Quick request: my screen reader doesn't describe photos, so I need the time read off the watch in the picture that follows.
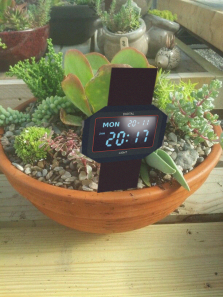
20:17
